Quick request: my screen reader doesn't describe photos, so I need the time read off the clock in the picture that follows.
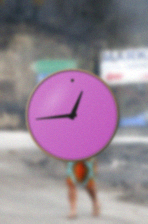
12:44
